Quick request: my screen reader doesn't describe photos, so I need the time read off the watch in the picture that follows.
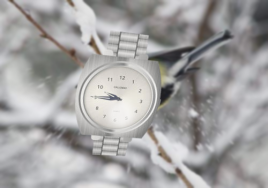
9:45
